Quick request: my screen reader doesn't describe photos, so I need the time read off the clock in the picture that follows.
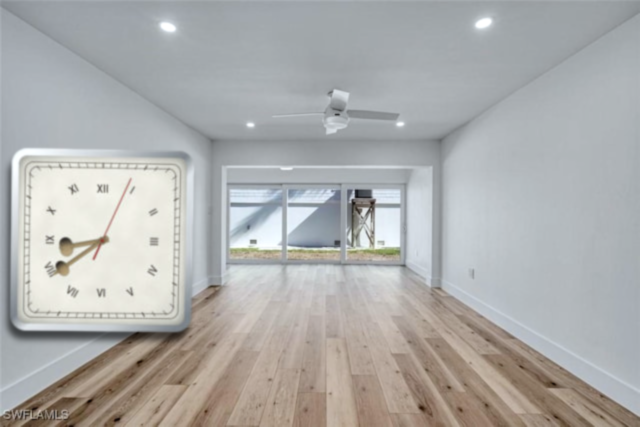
8:39:04
